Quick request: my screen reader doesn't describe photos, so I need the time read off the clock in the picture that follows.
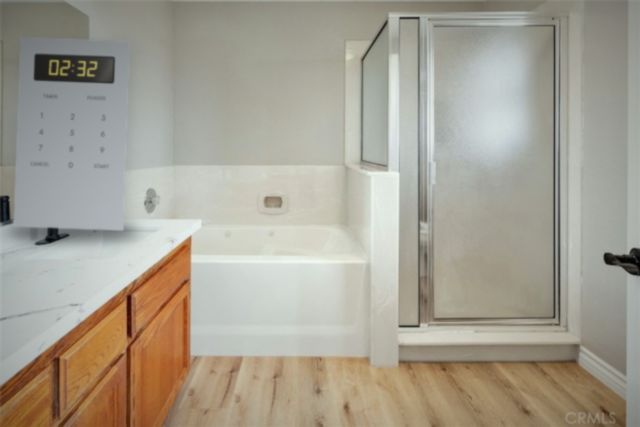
2:32
